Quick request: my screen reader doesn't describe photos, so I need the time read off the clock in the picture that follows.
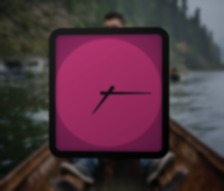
7:15
